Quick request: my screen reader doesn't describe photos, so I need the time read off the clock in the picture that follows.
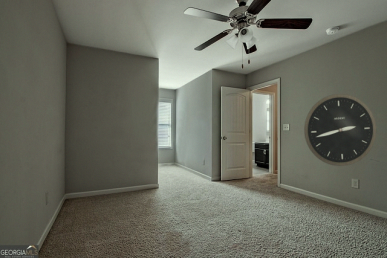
2:43
